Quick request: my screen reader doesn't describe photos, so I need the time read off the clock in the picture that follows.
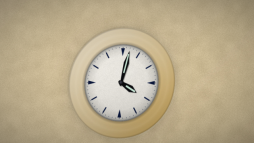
4:02
